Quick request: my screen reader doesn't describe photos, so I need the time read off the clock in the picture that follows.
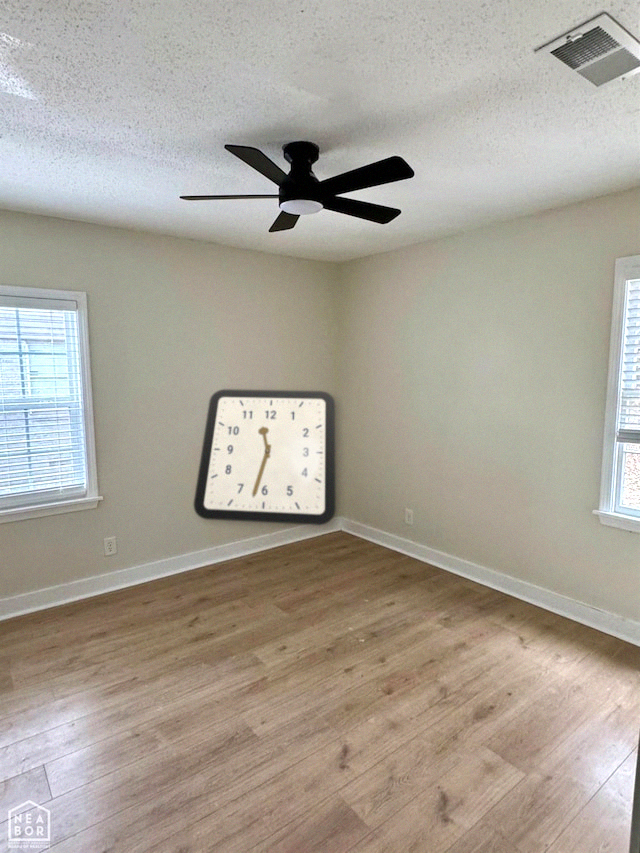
11:32
